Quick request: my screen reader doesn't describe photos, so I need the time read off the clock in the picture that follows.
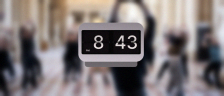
8:43
